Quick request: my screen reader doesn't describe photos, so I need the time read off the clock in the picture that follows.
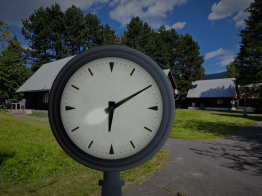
6:10
